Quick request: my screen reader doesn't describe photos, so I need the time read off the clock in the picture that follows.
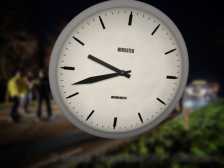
9:42
